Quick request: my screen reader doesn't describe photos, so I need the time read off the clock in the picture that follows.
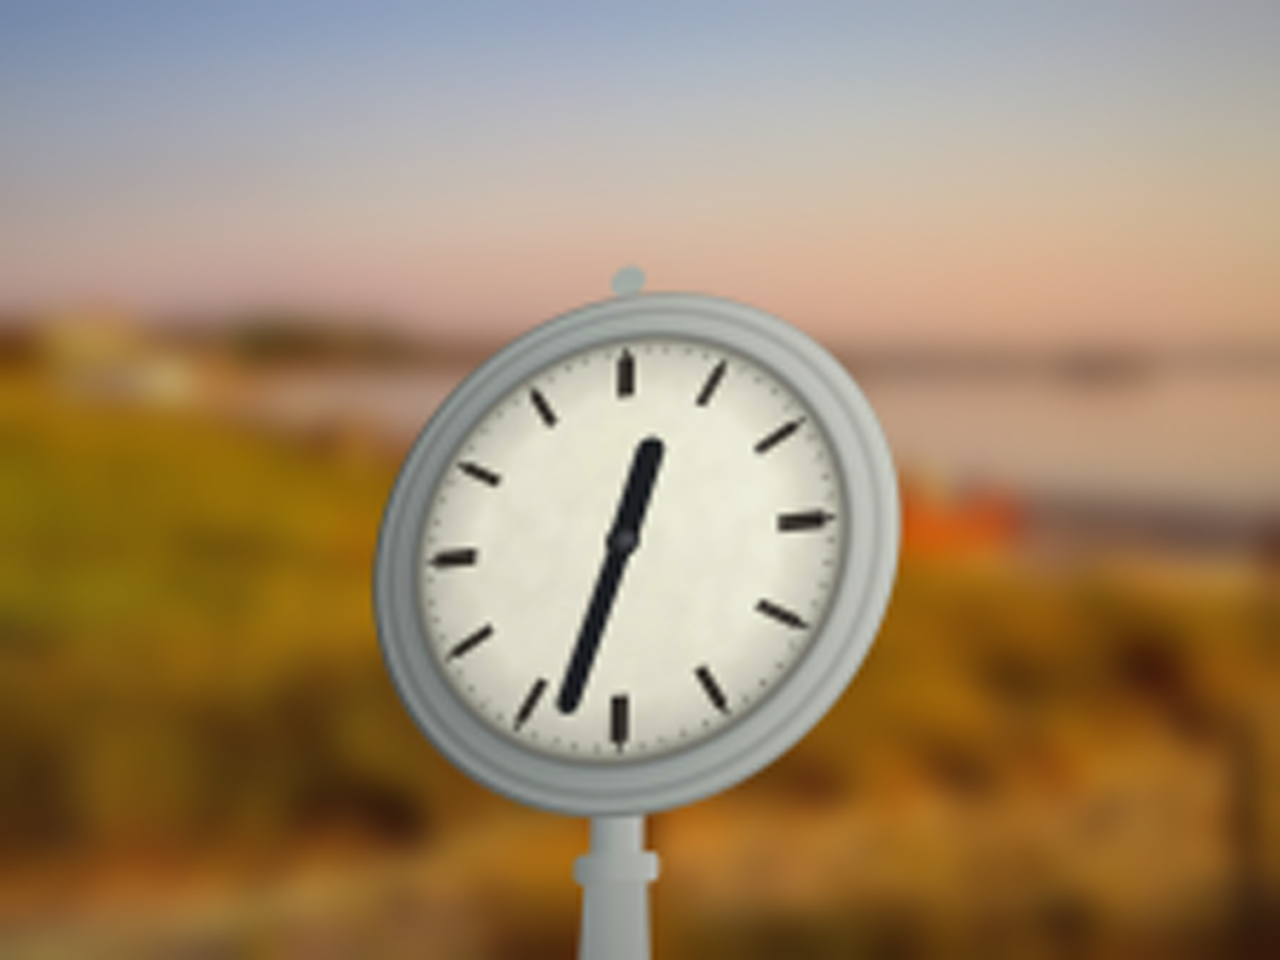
12:33
